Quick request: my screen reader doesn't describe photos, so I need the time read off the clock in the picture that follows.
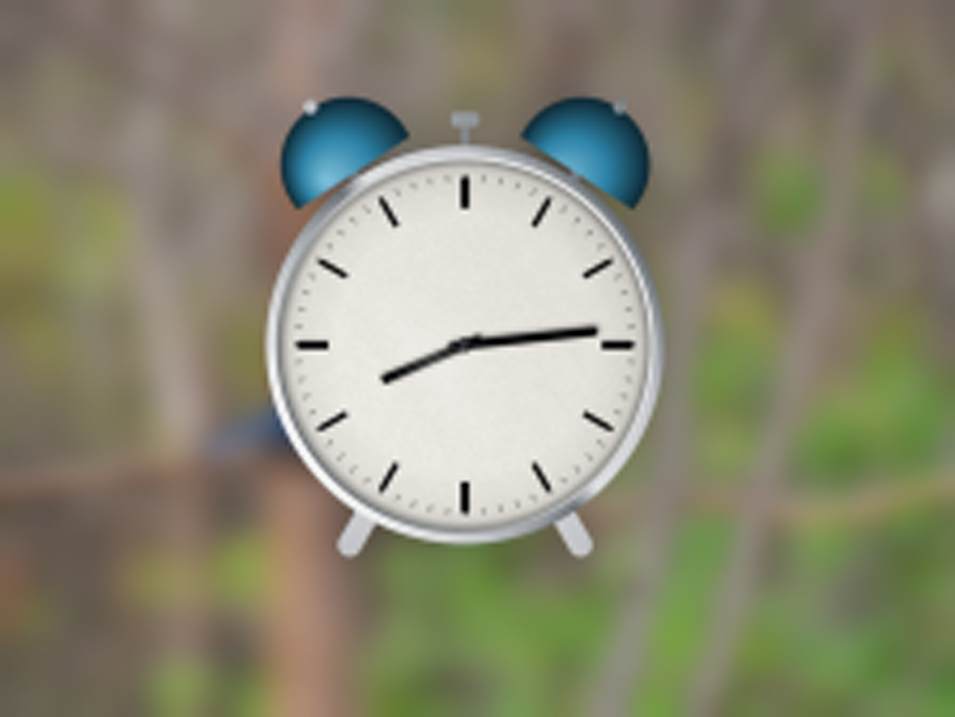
8:14
